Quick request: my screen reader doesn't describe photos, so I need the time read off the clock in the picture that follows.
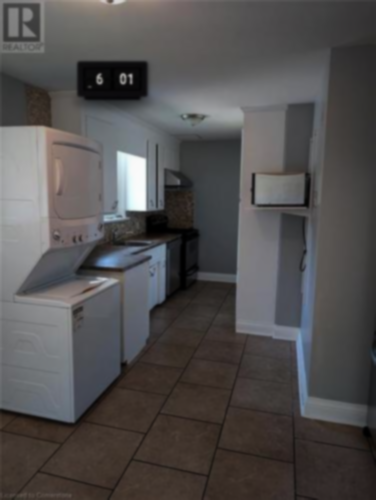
6:01
